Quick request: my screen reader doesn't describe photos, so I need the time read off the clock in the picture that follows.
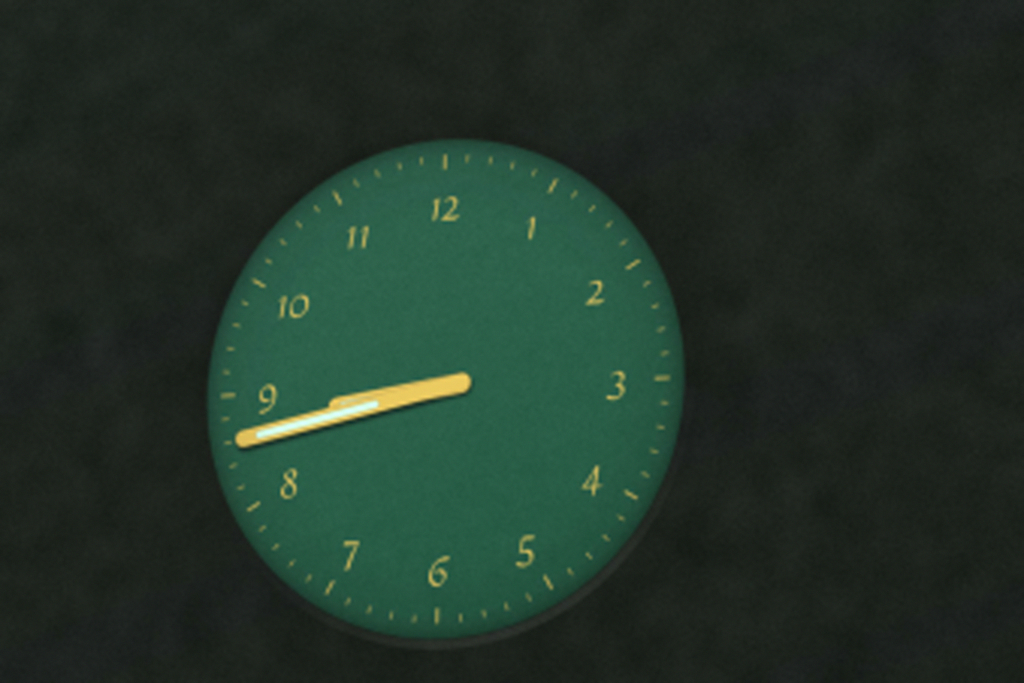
8:43
